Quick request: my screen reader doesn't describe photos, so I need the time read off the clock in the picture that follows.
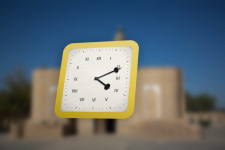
4:11
